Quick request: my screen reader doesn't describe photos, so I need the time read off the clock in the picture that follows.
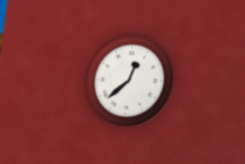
12:38
